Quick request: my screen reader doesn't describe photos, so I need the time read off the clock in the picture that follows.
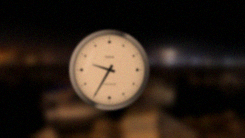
9:35
